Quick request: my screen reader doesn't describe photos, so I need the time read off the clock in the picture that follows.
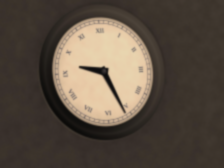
9:26
